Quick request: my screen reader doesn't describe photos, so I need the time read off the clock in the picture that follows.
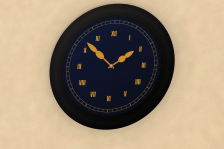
1:52
